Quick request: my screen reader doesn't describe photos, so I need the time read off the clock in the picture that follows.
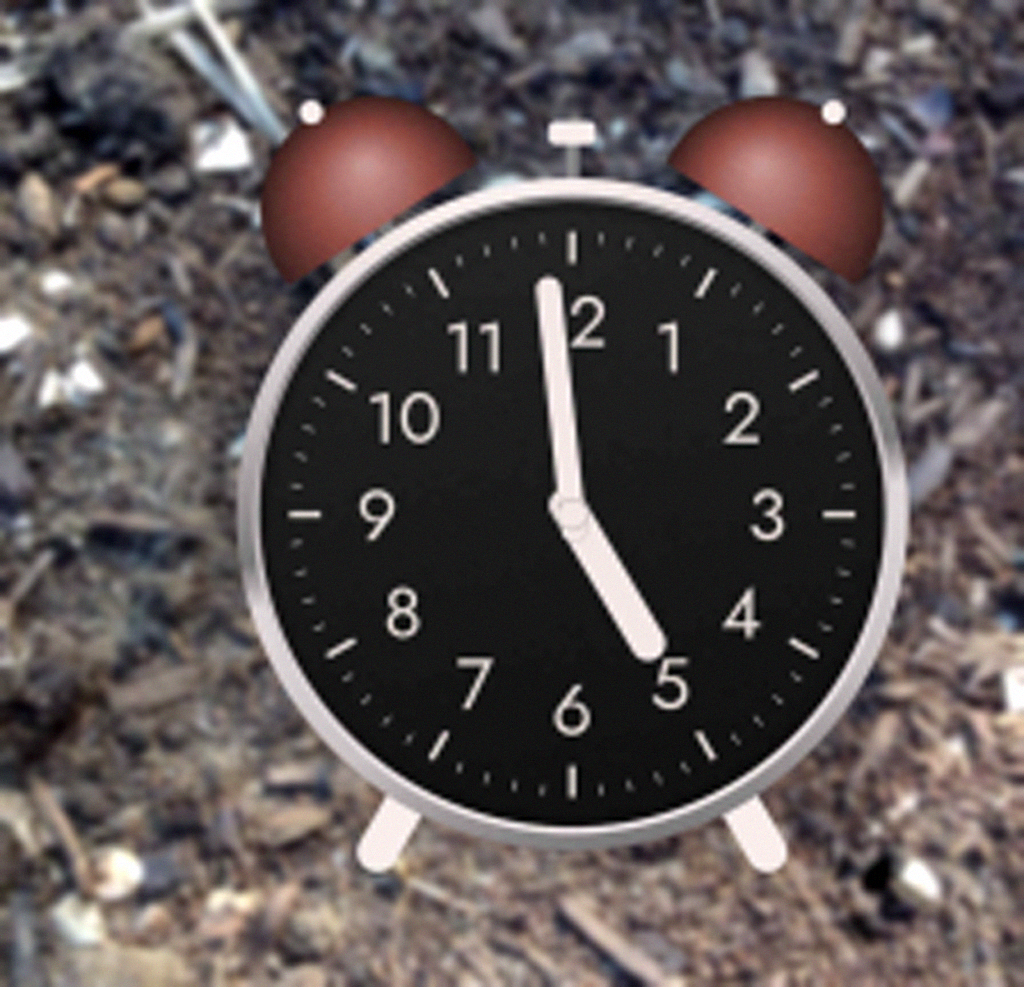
4:59
